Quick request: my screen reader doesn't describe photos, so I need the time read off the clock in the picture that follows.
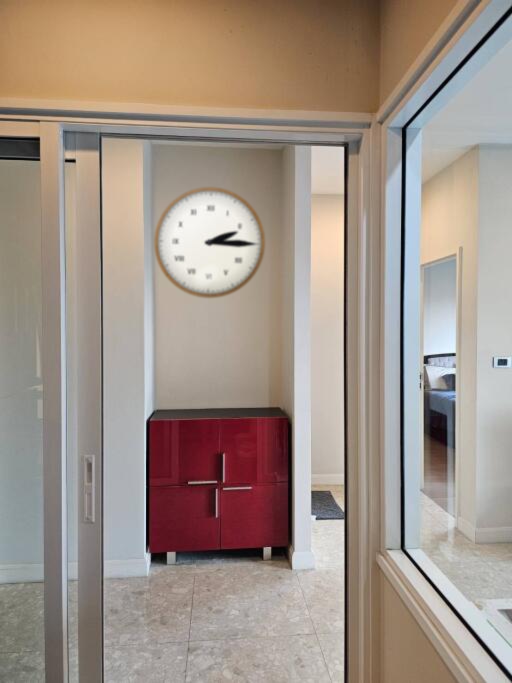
2:15
